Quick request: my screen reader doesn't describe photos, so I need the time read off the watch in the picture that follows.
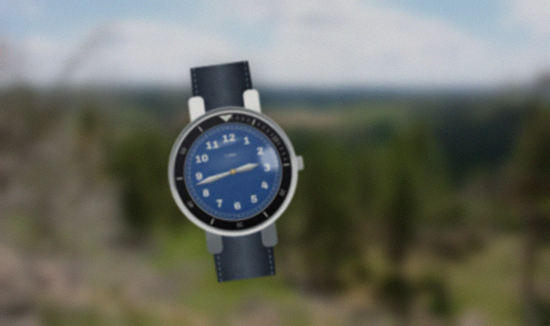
2:43
